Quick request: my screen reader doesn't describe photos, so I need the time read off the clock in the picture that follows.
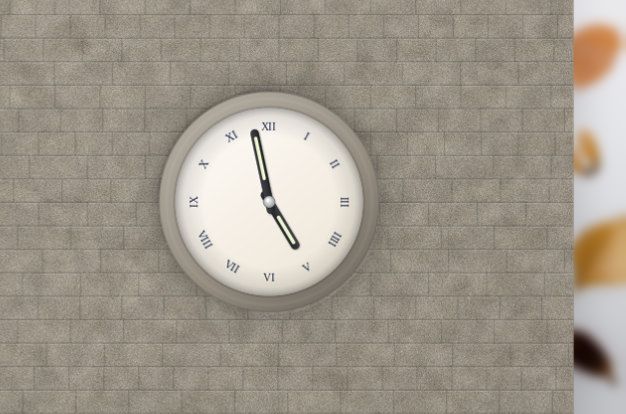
4:58
